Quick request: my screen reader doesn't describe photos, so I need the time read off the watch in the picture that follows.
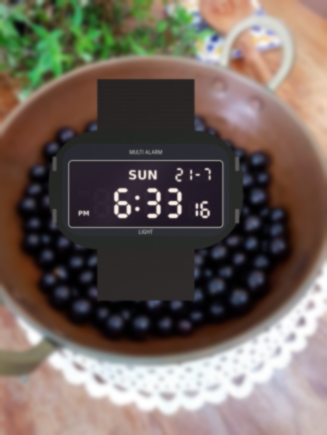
6:33:16
